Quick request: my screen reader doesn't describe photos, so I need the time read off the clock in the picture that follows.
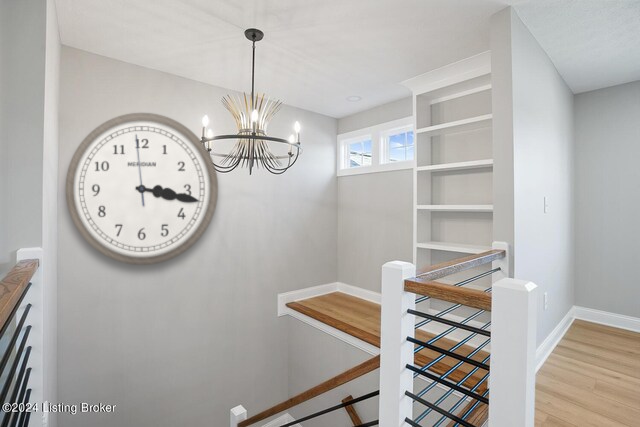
3:16:59
